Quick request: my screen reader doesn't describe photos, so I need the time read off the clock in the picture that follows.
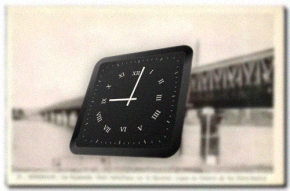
9:02
